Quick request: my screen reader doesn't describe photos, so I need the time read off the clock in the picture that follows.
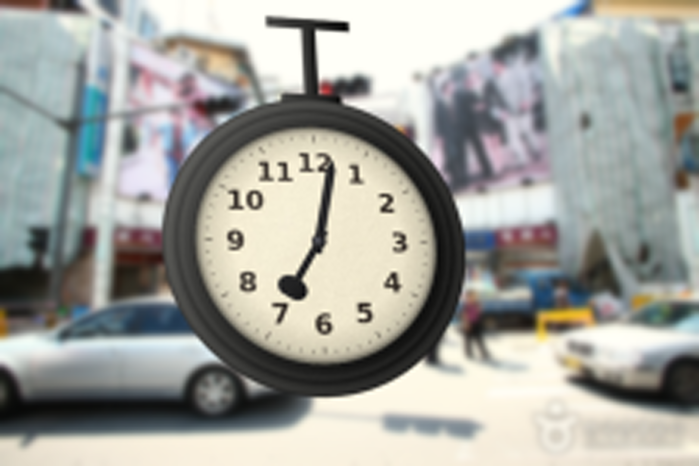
7:02
